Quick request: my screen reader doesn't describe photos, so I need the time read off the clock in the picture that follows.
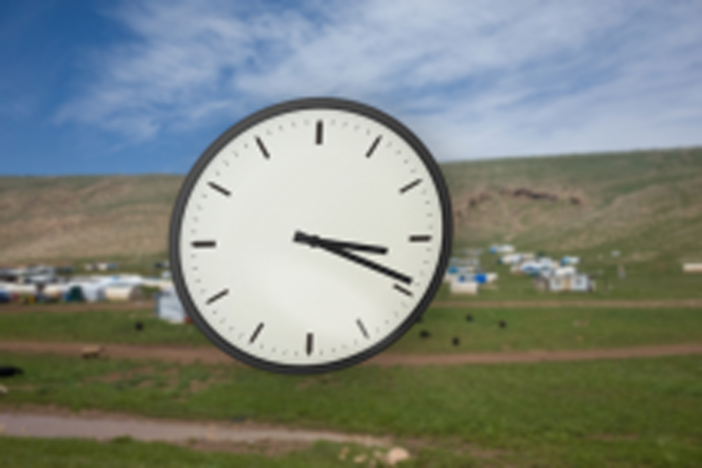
3:19
